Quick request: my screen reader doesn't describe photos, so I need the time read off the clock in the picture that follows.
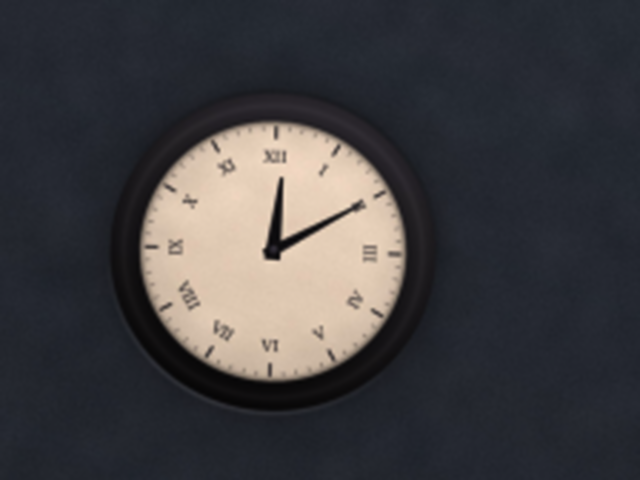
12:10
